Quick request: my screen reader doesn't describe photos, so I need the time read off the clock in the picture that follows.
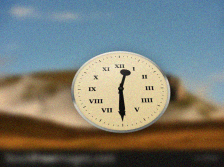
12:30
